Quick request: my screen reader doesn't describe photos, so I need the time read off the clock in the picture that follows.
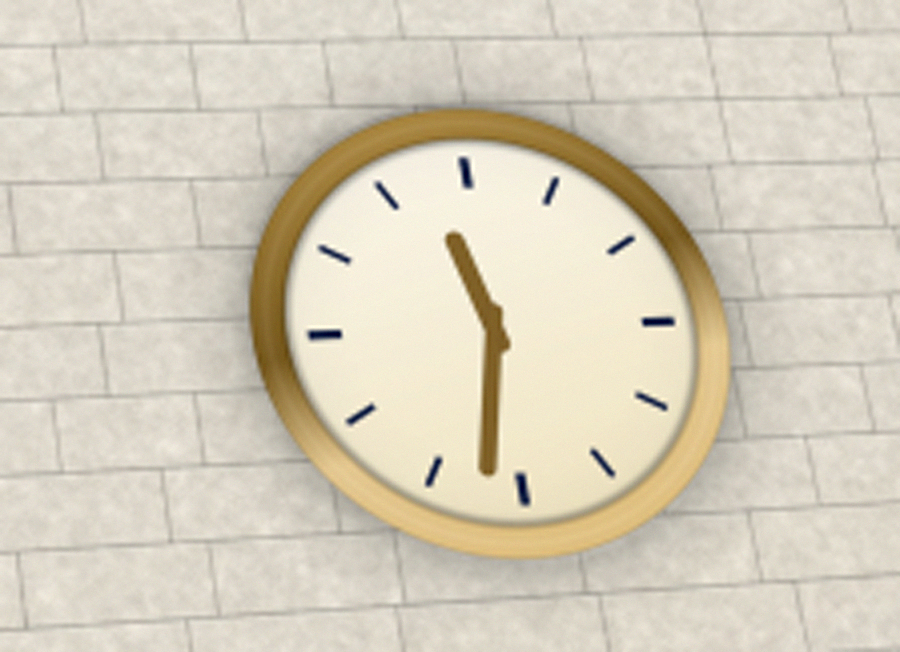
11:32
